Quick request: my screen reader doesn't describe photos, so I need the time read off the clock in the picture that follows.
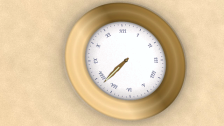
7:38
